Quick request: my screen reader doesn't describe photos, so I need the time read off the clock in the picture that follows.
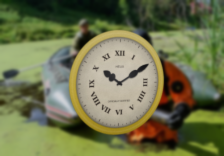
10:10
